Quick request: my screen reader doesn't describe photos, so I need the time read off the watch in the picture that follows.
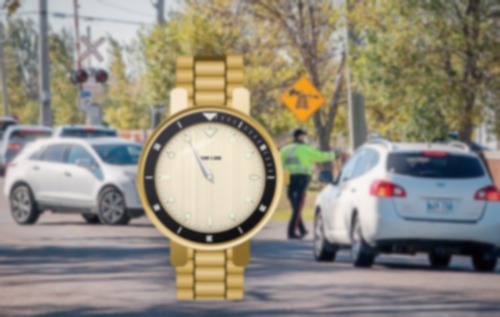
10:55
